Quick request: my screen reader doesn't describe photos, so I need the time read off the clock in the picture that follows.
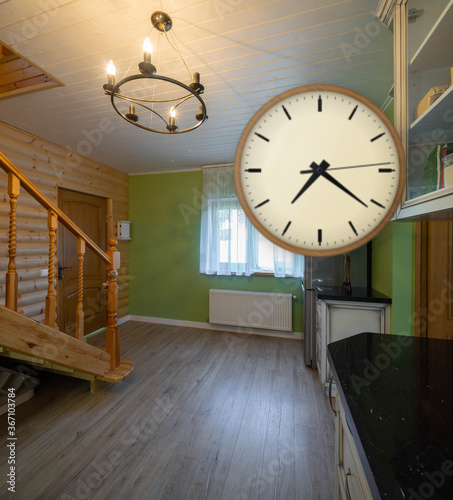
7:21:14
